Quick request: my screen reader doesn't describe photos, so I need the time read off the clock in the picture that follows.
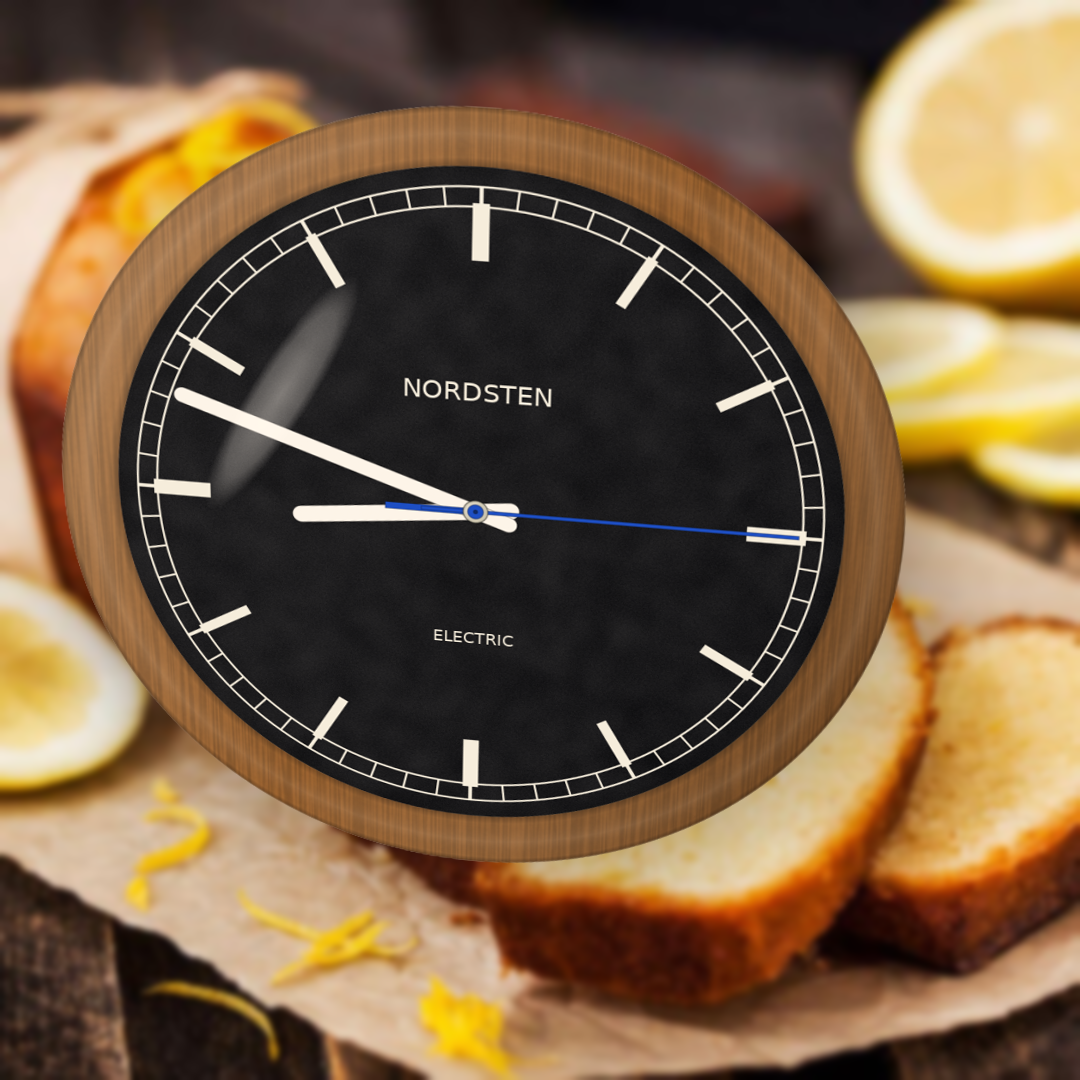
8:48:15
